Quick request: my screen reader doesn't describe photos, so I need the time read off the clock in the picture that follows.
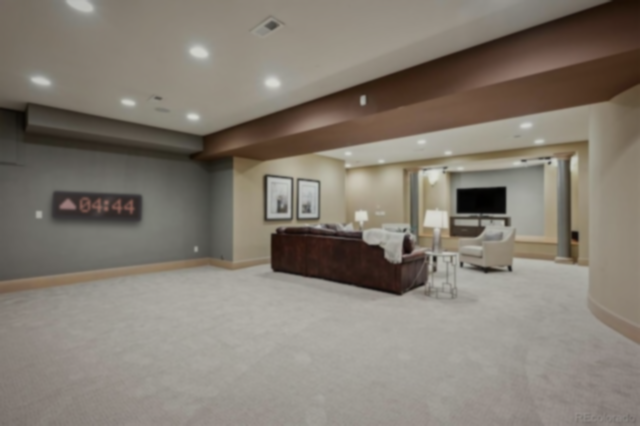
4:44
